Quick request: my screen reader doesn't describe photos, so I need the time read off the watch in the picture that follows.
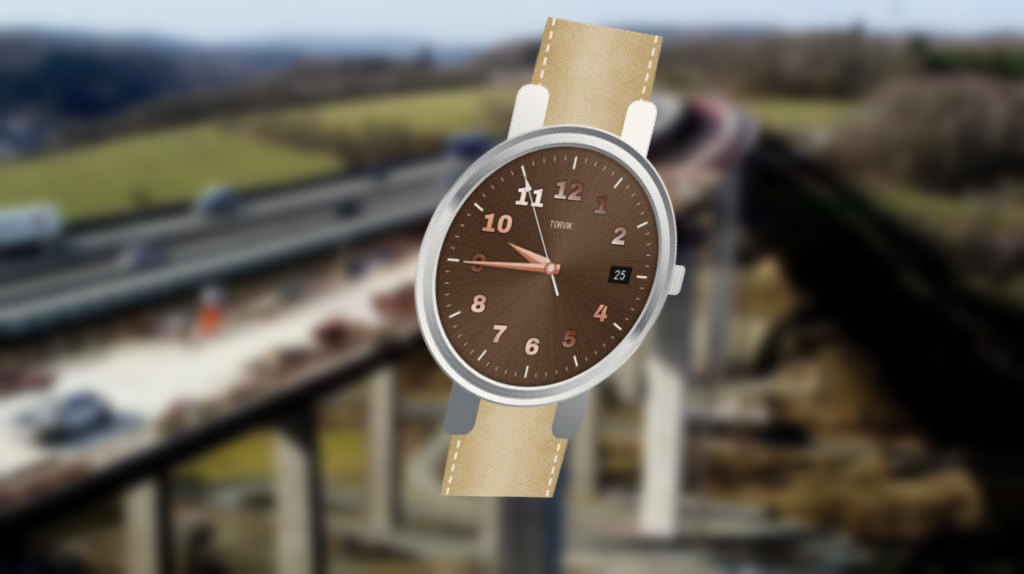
9:44:55
